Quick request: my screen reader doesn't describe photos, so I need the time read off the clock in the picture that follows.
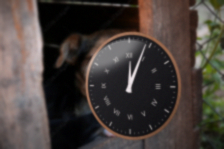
12:04
